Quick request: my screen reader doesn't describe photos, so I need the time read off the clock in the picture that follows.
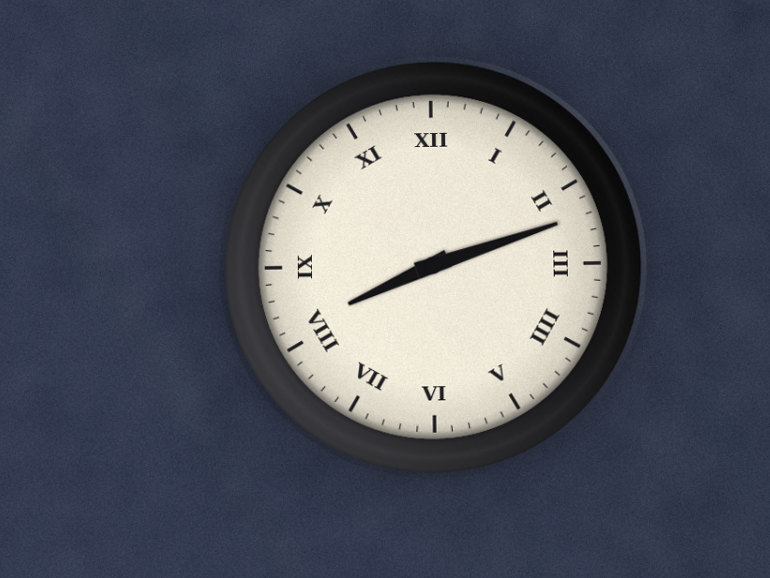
8:12
